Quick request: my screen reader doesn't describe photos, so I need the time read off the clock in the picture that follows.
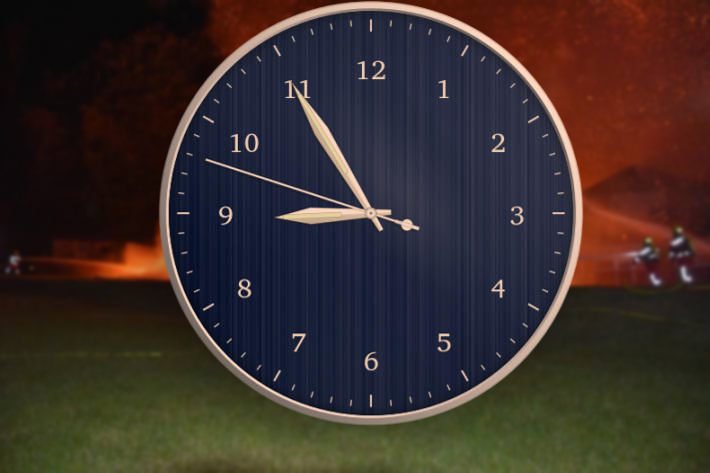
8:54:48
